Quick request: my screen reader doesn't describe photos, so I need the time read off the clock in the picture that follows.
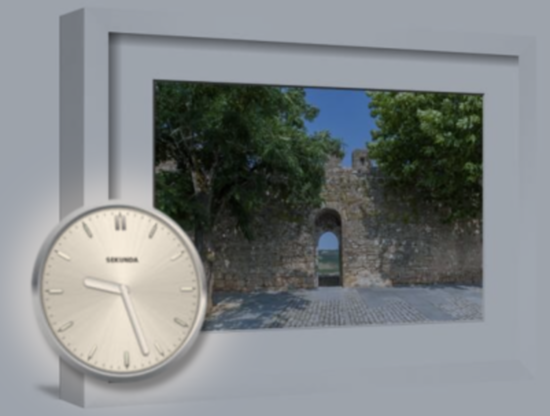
9:27
